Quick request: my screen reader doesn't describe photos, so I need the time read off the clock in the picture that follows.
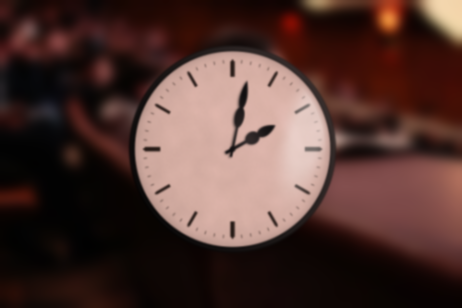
2:02
